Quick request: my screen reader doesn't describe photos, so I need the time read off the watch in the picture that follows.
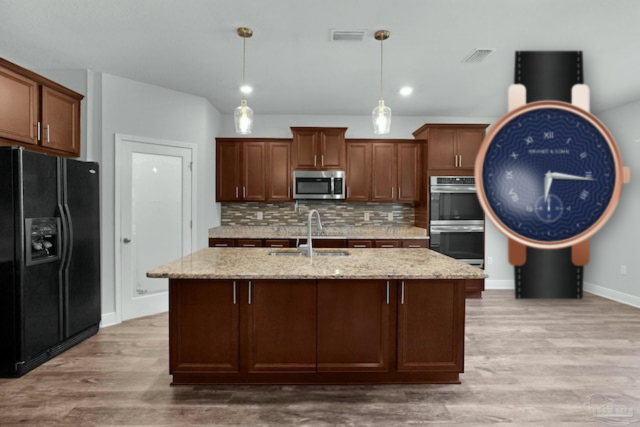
6:16
